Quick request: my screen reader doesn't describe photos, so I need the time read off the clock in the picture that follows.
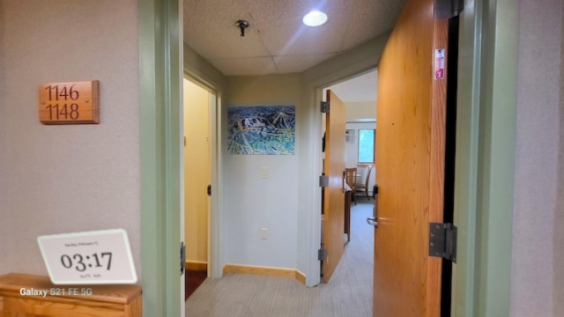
3:17
